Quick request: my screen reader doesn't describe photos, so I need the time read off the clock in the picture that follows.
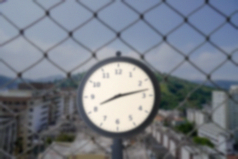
8:13
